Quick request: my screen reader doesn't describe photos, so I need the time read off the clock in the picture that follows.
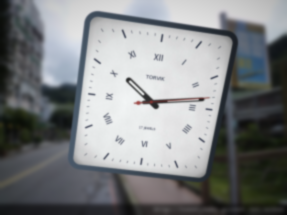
10:13:13
